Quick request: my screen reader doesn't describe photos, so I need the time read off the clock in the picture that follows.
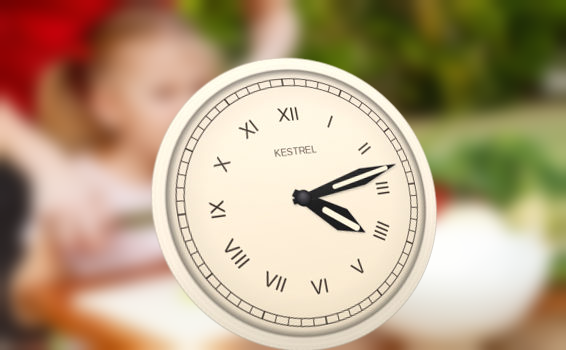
4:13
